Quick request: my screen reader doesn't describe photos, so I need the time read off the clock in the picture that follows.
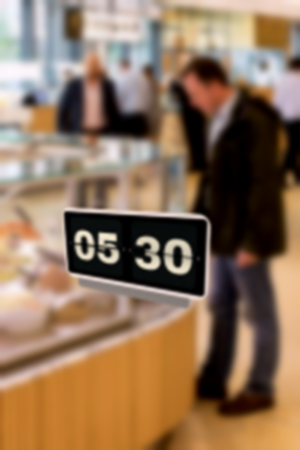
5:30
